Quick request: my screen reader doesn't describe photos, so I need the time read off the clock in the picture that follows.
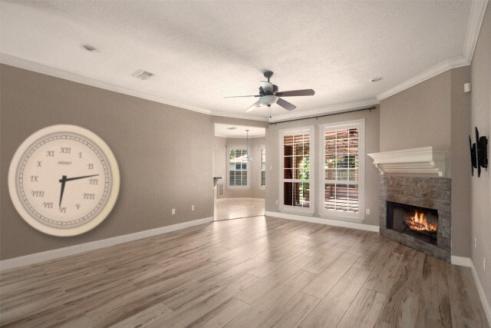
6:13
